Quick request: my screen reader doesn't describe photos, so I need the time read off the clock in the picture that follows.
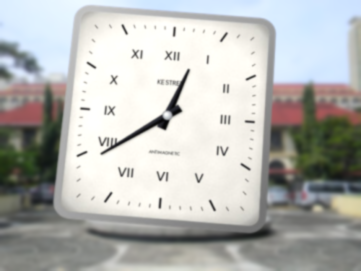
12:39
